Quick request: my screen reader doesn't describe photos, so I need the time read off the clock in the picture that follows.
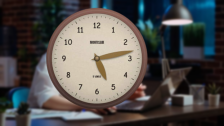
5:13
